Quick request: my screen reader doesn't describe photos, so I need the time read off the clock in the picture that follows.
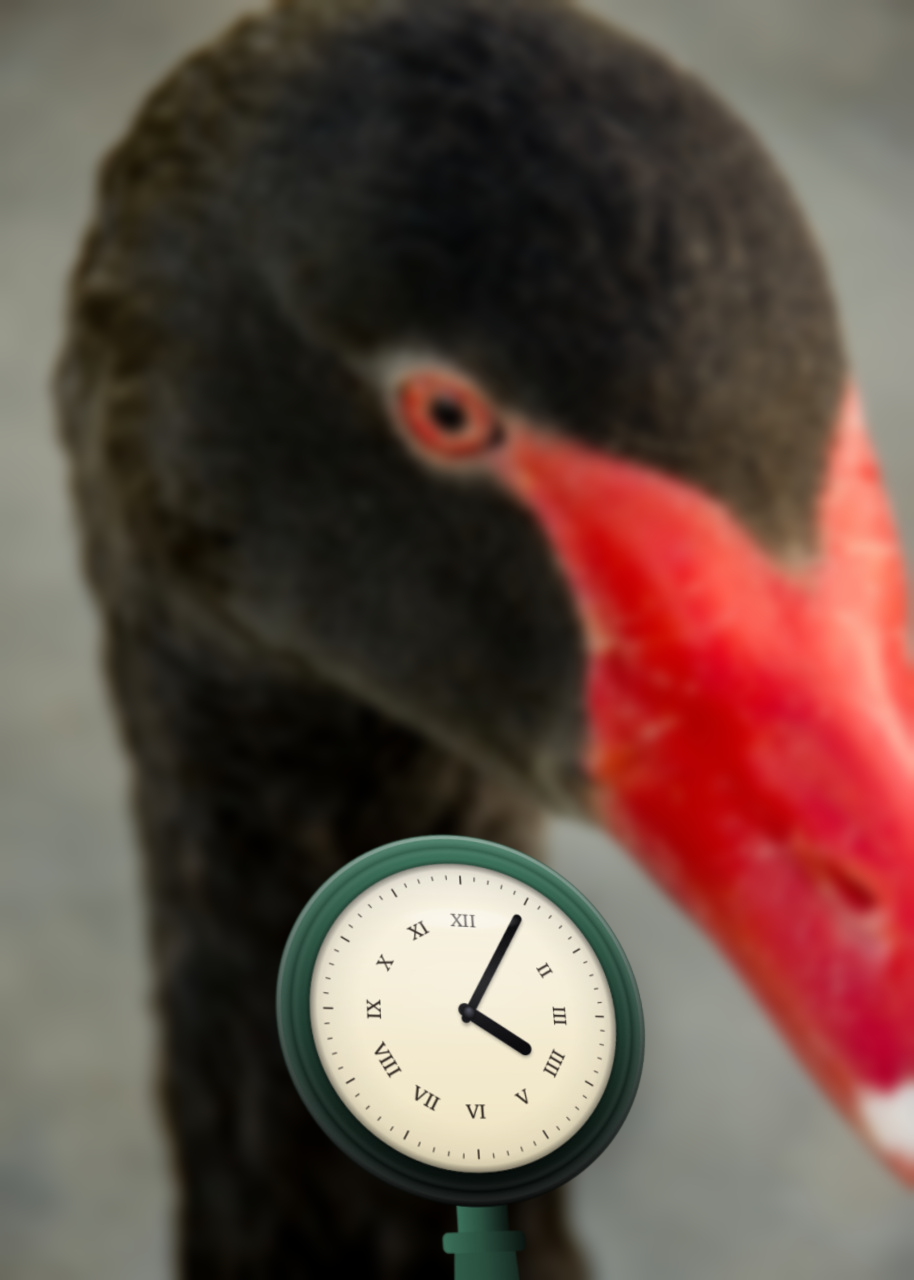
4:05
